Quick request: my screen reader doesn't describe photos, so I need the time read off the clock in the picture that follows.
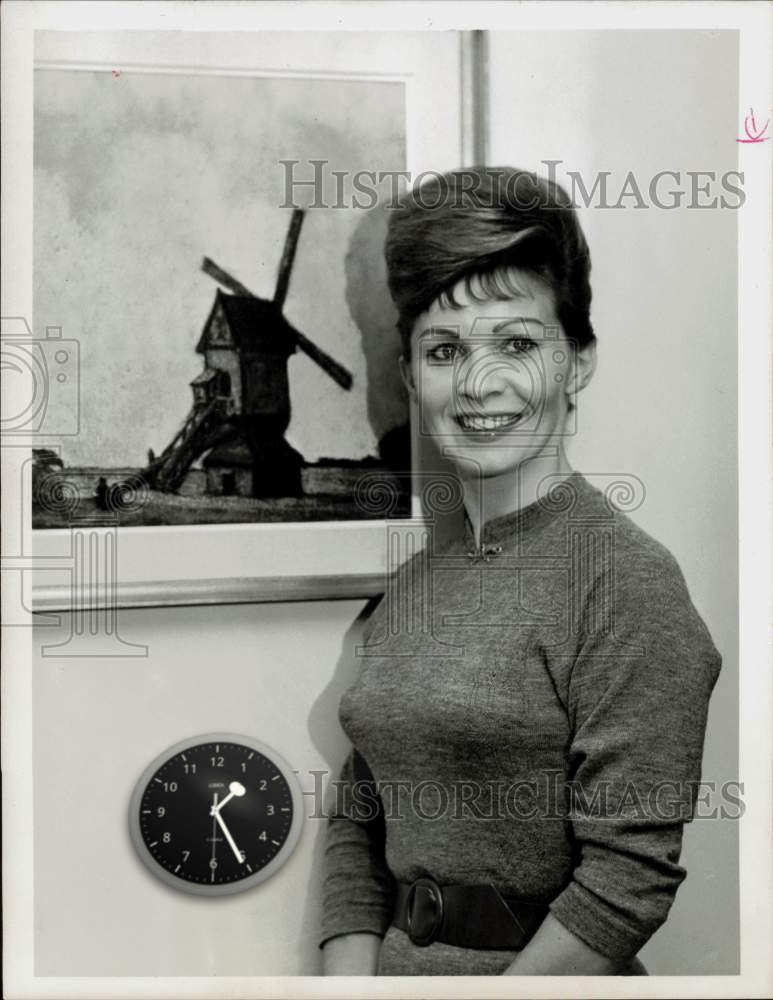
1:25:30
